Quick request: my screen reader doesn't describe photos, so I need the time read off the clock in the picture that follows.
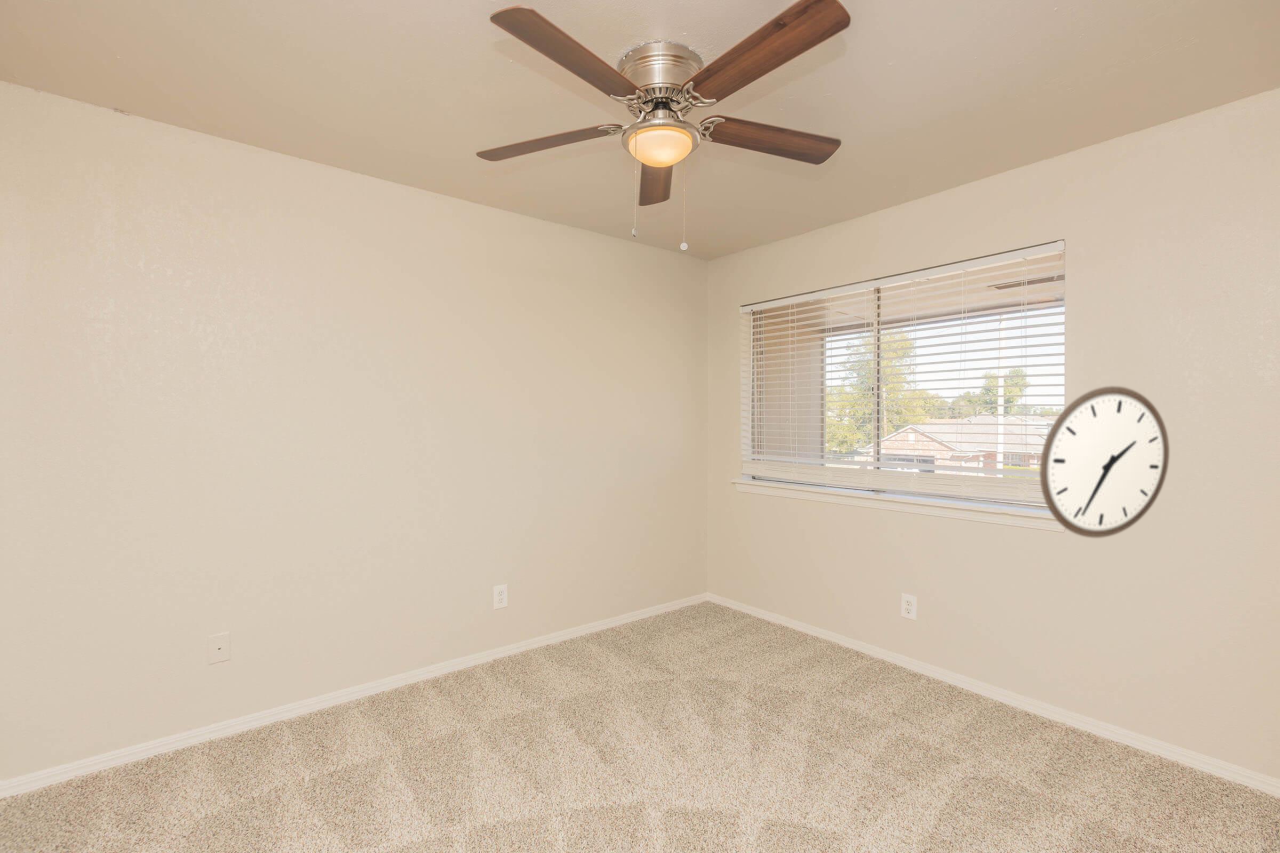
1:34
